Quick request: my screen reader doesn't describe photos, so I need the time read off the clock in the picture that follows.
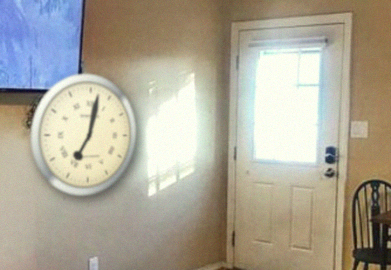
7:02
